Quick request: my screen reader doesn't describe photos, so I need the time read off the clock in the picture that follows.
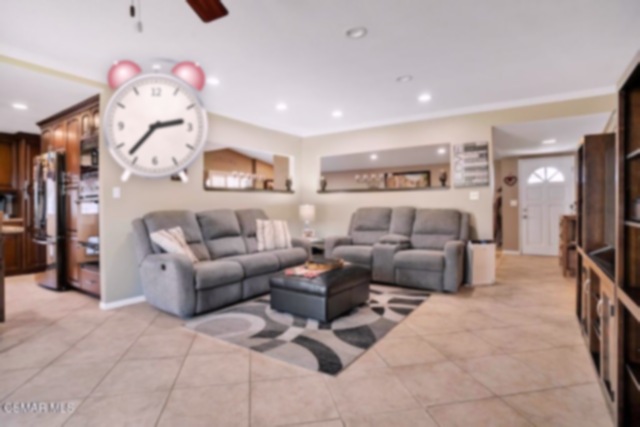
2:37
